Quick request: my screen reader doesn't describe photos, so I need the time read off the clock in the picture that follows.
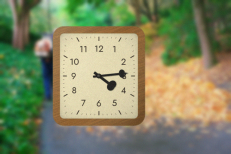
4:14
